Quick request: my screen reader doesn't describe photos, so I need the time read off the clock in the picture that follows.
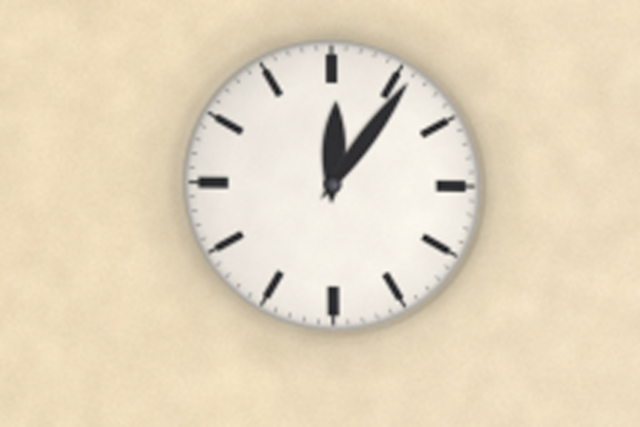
12:06
